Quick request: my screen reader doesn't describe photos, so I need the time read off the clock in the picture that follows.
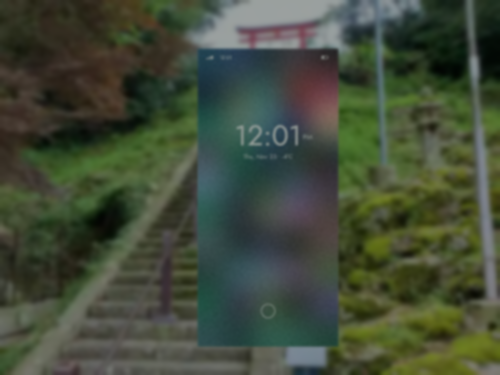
12:01
